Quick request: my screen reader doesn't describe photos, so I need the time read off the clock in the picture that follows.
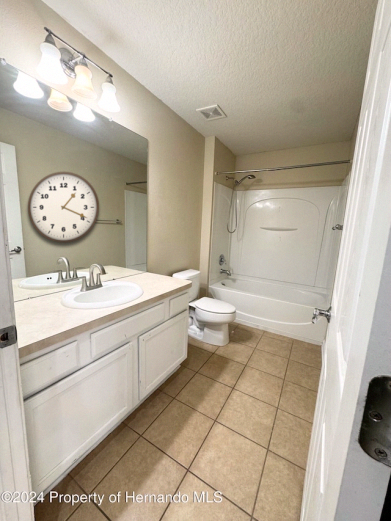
1:19
